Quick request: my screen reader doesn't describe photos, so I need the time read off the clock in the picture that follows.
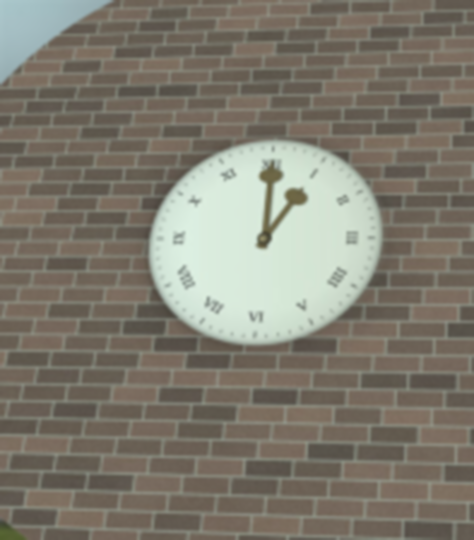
1:00
